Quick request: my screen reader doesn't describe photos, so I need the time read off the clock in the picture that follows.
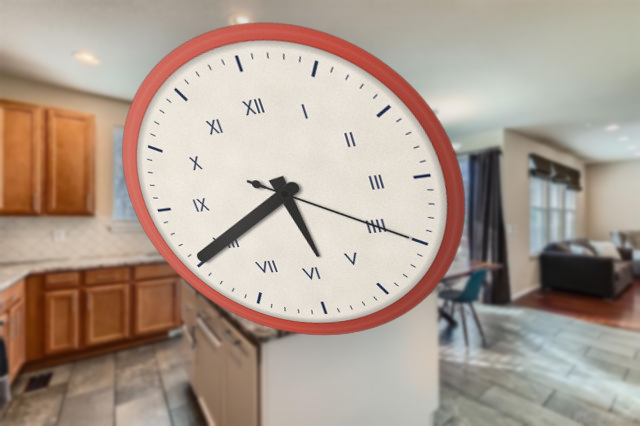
5:40:20
